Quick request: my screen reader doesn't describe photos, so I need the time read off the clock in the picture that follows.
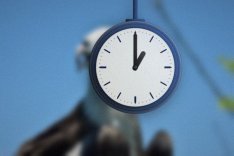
1:00
